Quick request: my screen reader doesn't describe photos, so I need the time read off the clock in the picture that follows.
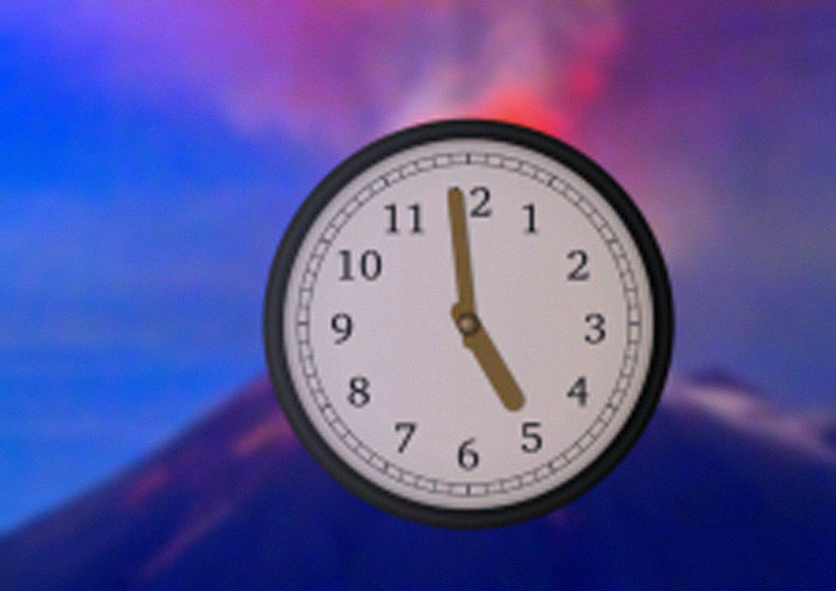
4:59
